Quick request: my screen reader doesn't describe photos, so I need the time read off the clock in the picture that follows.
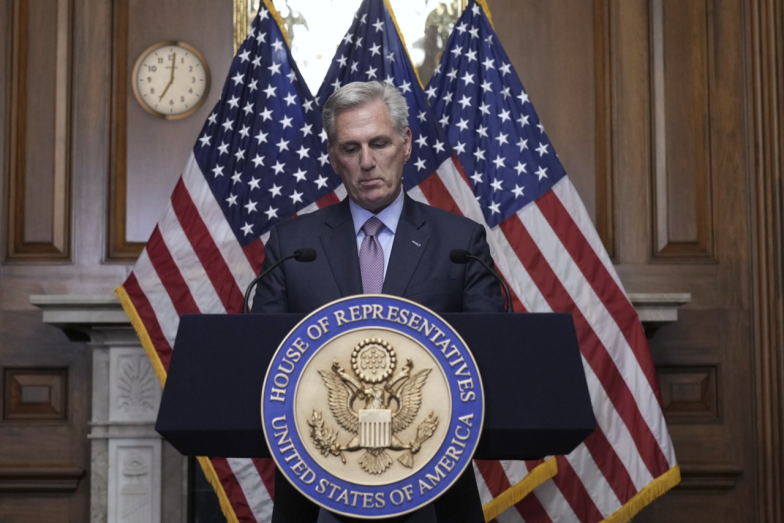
7:01
